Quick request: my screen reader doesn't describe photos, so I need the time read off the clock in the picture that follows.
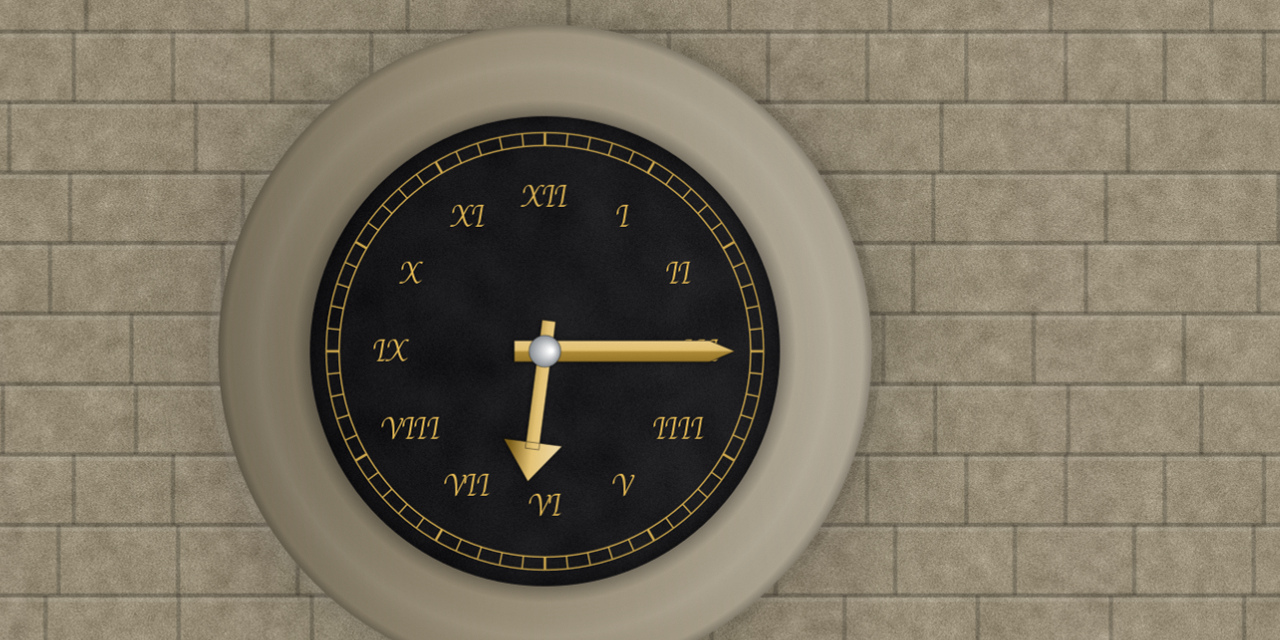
6:15
